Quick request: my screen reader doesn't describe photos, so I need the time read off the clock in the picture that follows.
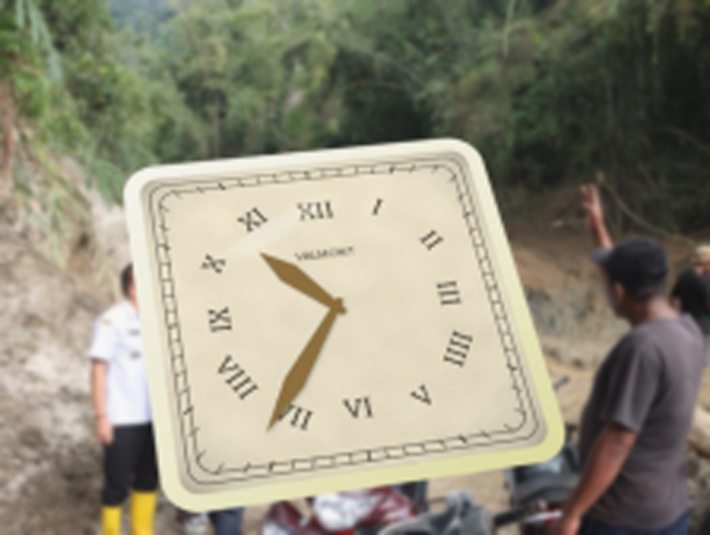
10:36
